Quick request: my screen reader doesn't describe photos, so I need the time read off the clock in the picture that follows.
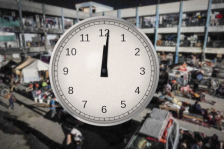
12:01
